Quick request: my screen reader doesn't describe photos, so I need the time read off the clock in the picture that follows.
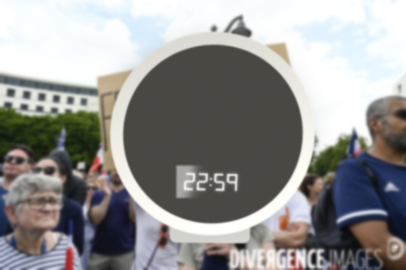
22:59
